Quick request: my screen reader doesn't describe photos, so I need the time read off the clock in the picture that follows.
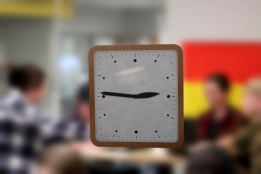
2:46
